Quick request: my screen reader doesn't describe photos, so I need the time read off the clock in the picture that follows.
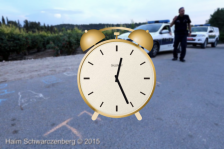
12:26
